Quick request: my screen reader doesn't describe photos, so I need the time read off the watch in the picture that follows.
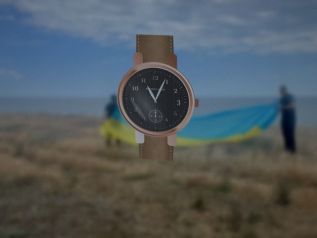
11:04
